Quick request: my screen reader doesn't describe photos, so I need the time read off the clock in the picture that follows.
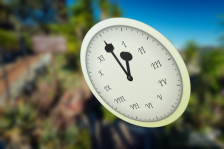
1:00
